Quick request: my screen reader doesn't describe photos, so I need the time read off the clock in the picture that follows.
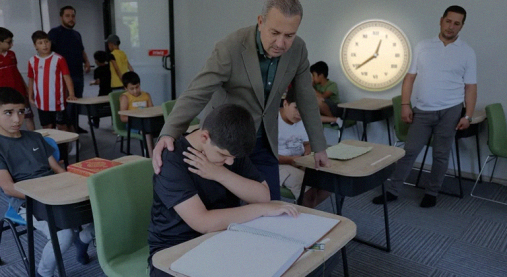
12:39
